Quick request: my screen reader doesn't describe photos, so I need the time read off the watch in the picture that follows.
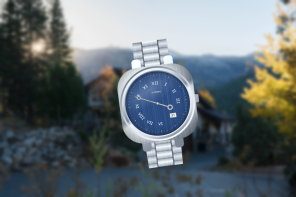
3:49
